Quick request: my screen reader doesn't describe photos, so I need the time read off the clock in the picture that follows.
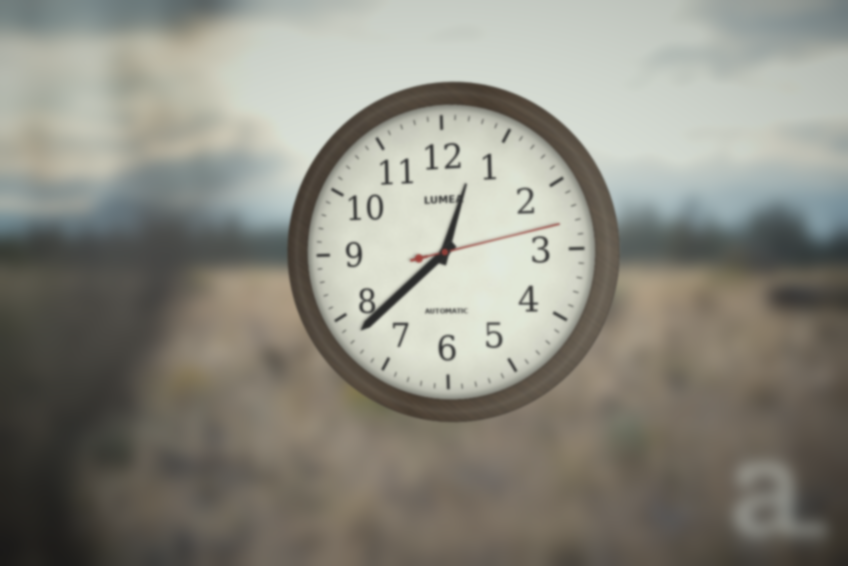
12:38:13
